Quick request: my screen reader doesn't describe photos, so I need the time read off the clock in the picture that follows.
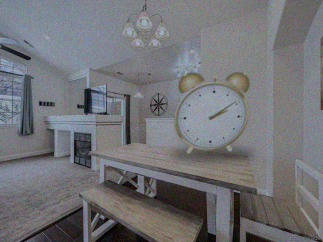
2:09
